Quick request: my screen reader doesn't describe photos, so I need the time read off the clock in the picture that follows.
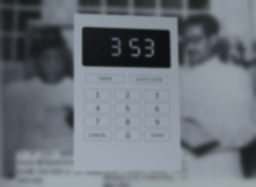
3:53
